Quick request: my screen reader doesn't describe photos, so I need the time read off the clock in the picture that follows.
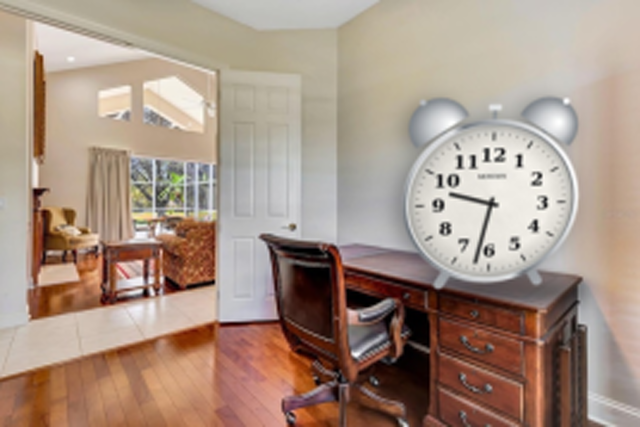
9:32
